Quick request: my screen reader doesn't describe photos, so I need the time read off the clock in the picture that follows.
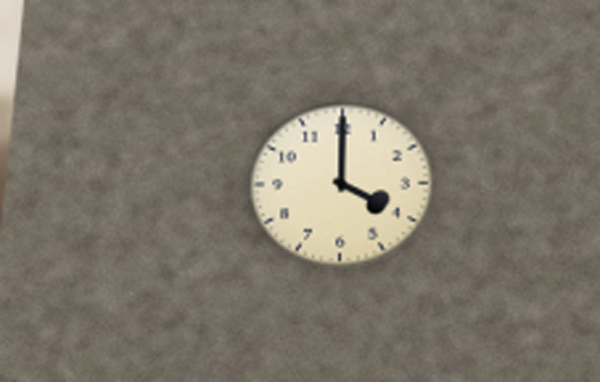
4:00
